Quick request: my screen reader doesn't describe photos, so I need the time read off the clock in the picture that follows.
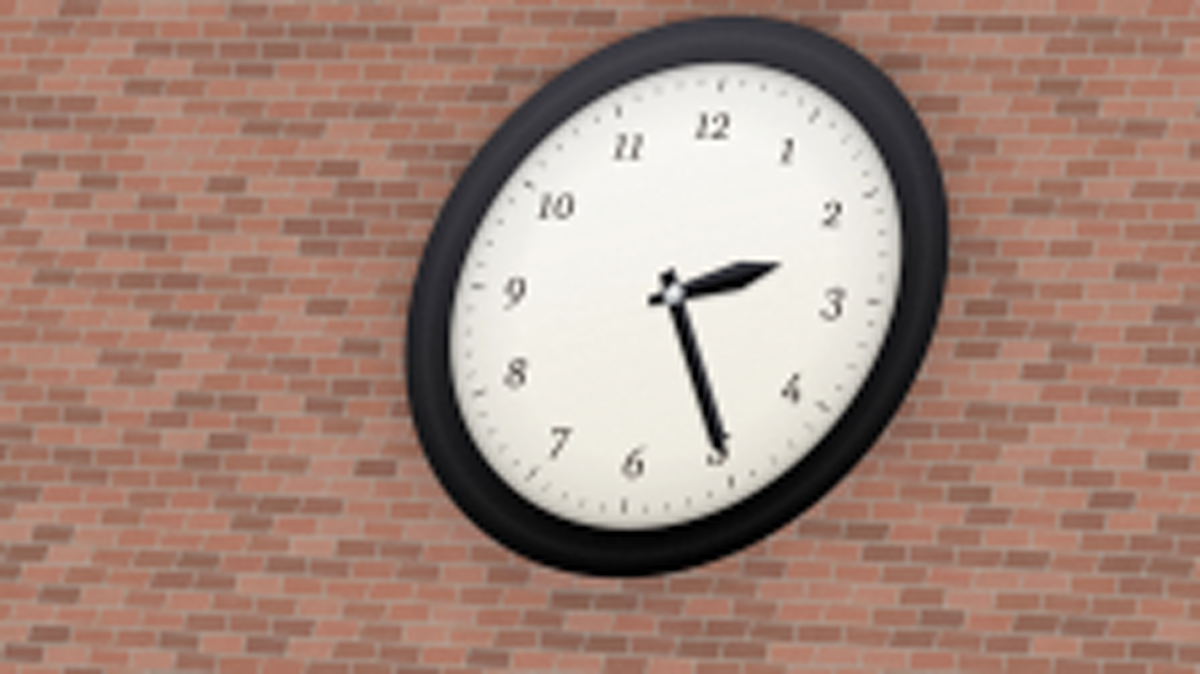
2:25
